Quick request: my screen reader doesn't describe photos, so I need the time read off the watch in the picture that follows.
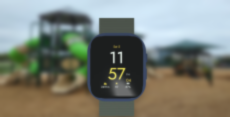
11:57
